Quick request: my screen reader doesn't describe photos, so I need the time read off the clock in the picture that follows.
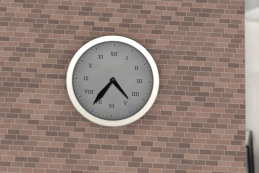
4:36
